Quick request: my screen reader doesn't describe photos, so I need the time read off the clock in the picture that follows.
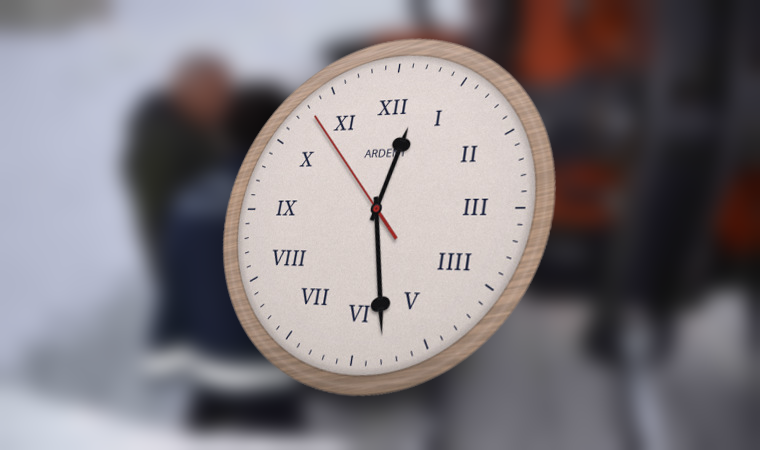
12:27:53
